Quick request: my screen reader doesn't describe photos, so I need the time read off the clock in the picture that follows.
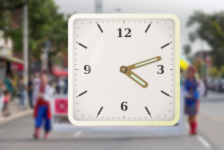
4:12
